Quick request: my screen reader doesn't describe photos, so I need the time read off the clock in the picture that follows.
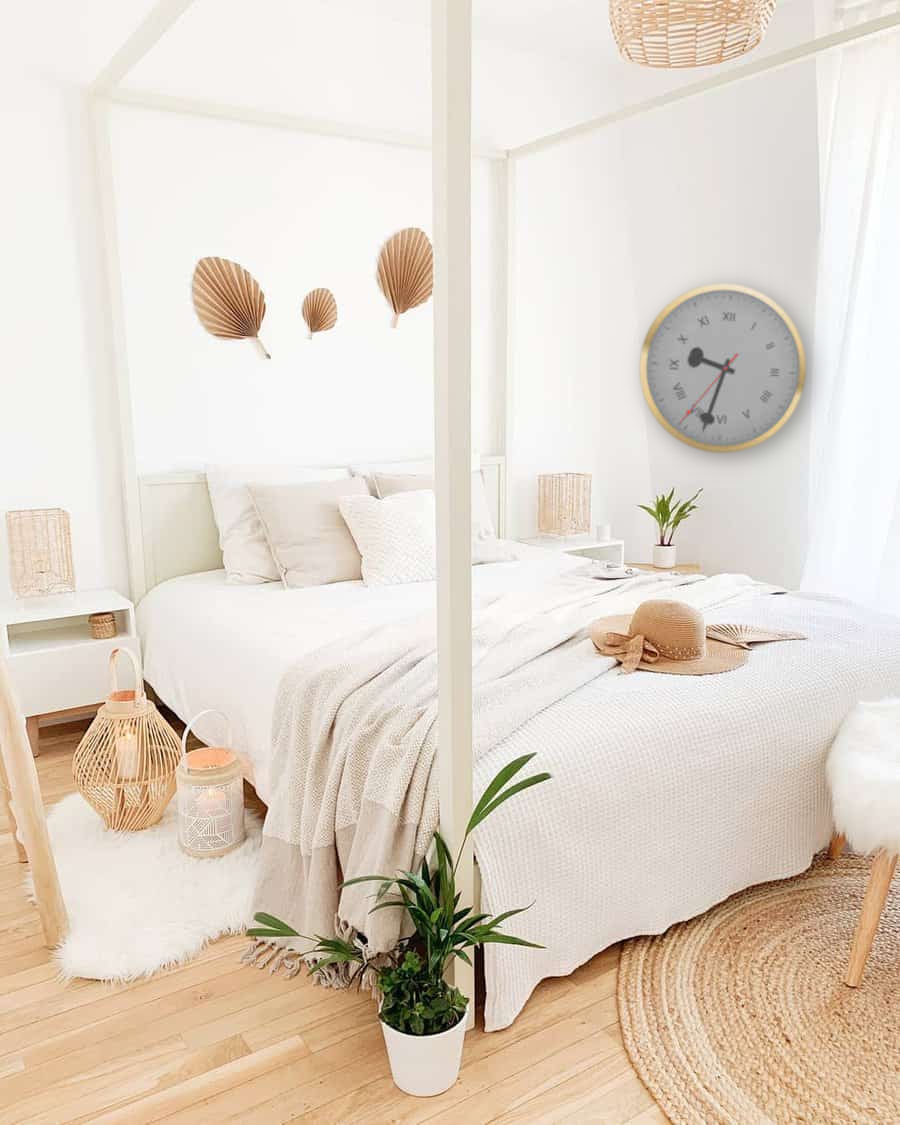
9:32:36
